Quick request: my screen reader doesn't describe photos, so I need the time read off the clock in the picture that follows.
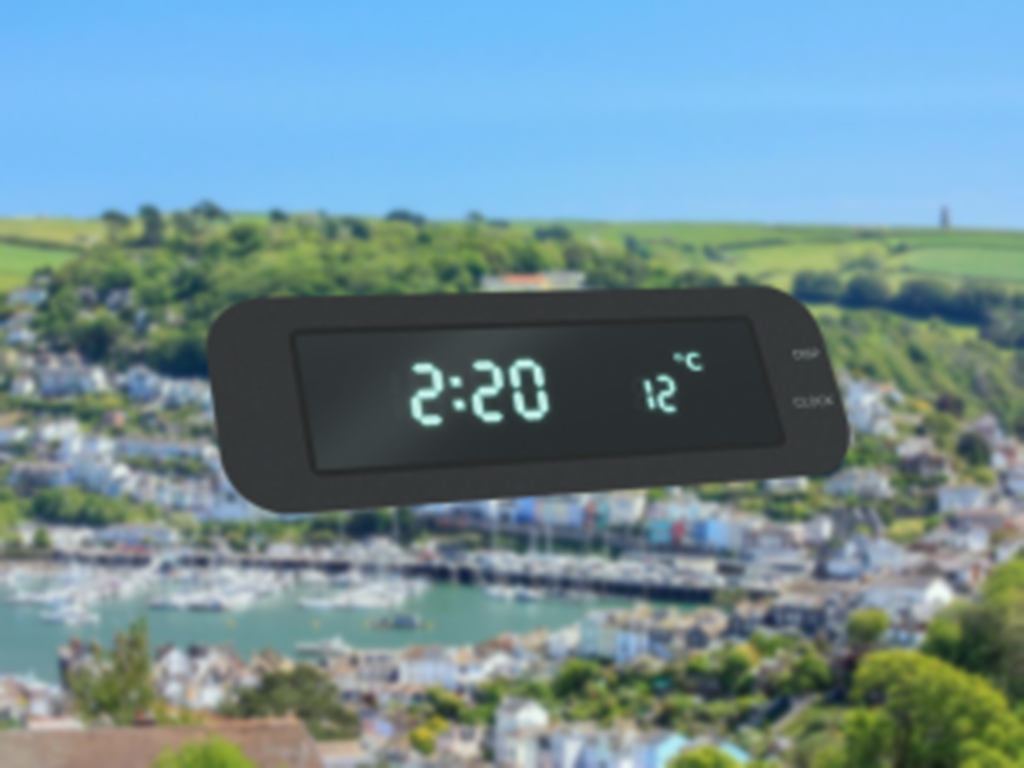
2:20
